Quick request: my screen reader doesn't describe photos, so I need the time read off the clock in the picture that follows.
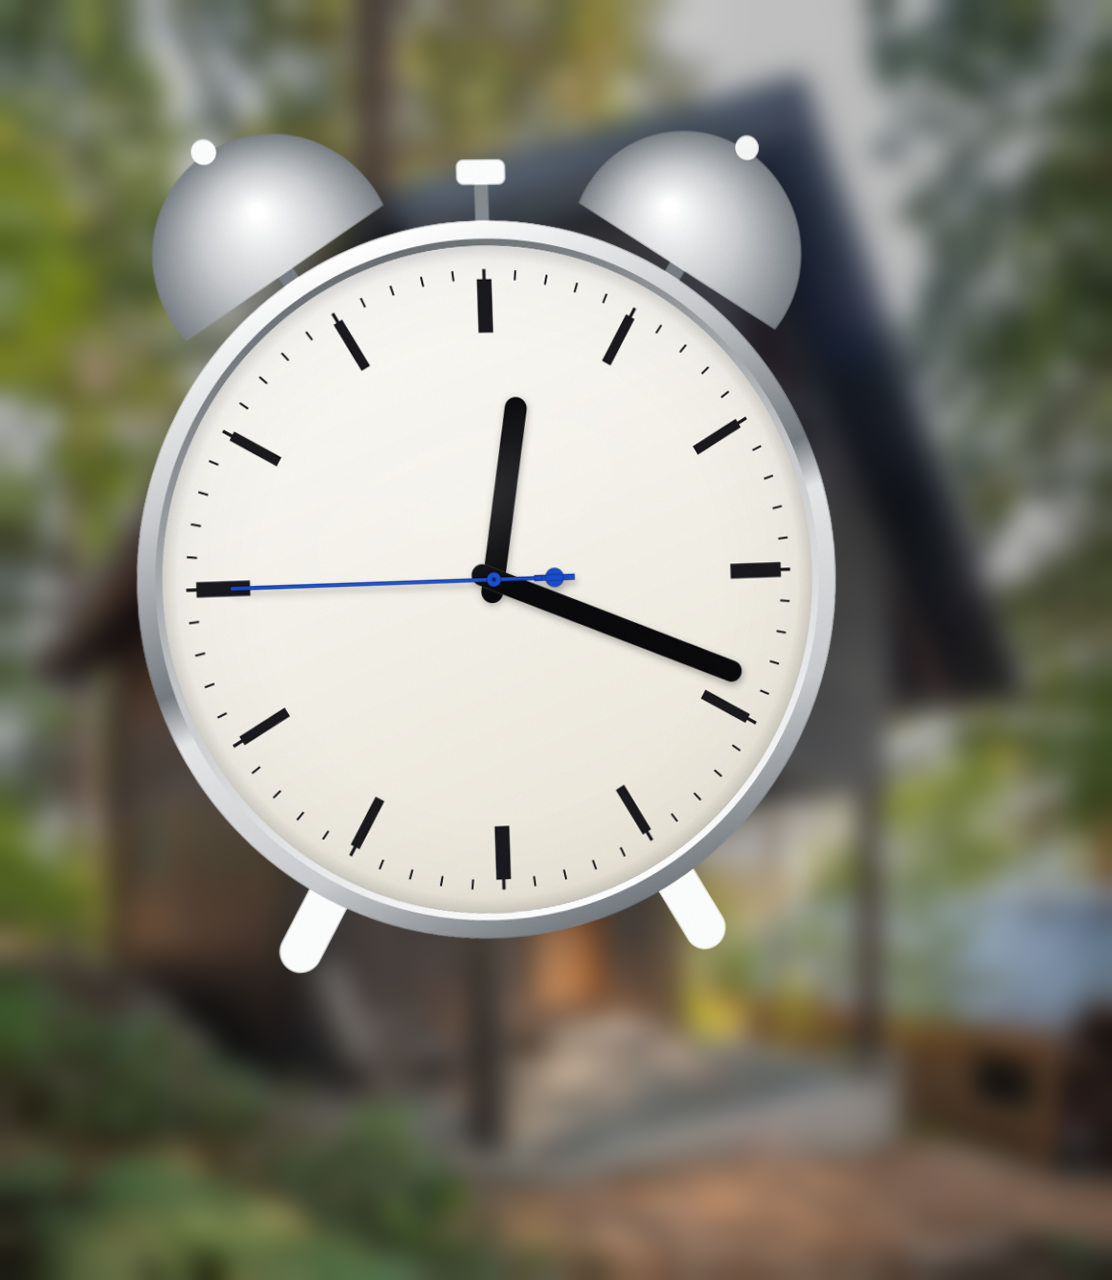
12:18:45
